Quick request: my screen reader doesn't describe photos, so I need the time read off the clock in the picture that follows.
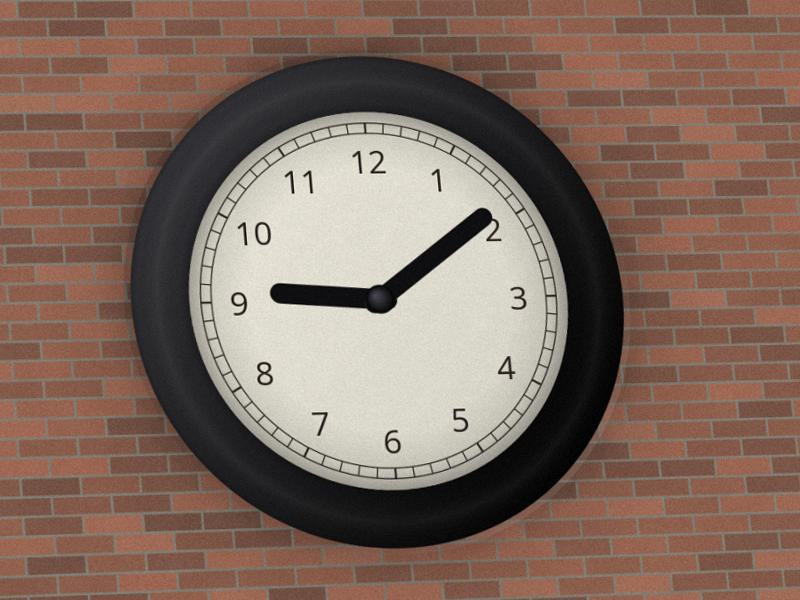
9:09
